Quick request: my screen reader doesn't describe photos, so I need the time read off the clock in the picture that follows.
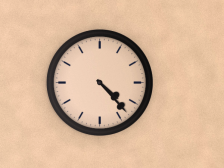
4:23
